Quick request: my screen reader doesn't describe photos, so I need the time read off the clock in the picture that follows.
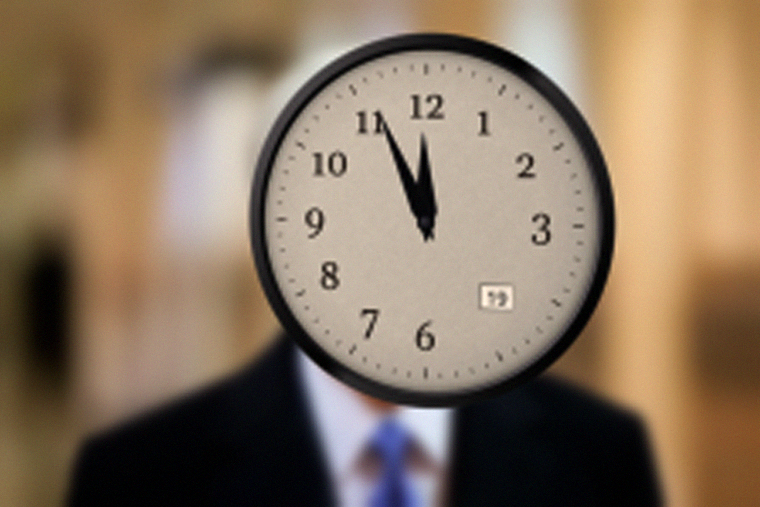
11:56
